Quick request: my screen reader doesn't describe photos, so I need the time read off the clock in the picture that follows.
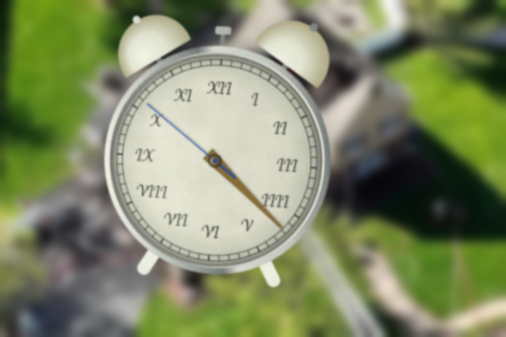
4:21:51
